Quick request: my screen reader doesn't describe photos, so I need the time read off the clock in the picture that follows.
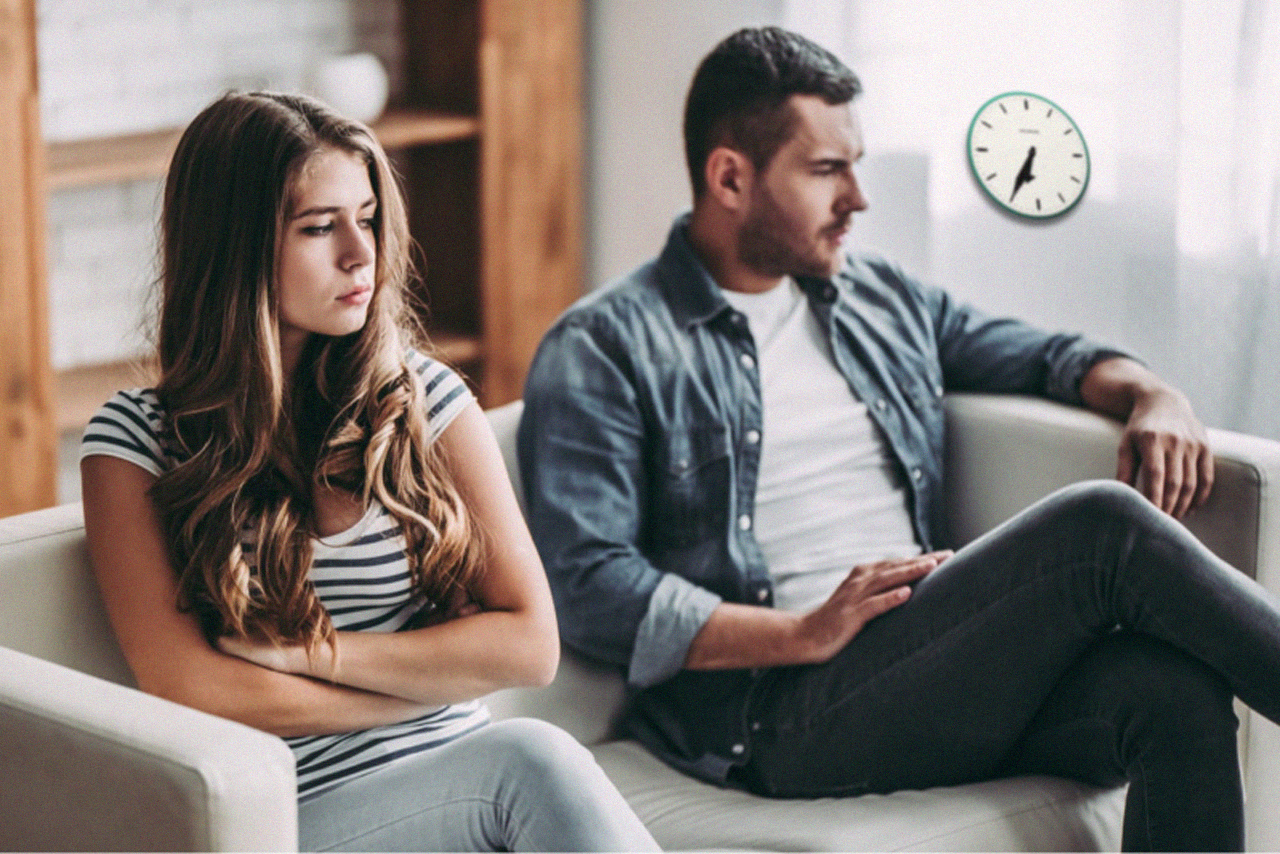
6:35
